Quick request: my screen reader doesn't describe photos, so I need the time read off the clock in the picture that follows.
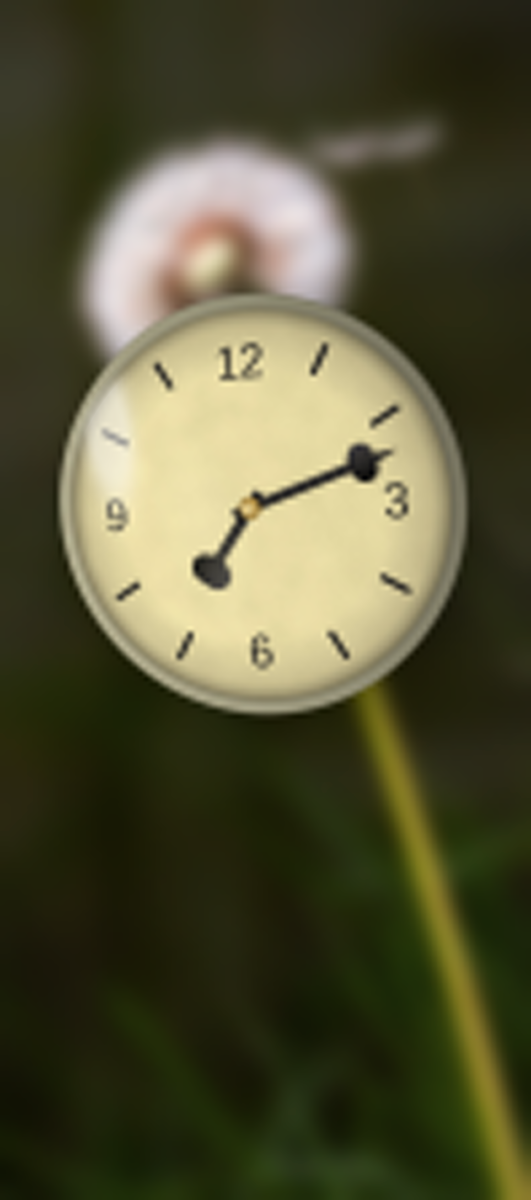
7:12
